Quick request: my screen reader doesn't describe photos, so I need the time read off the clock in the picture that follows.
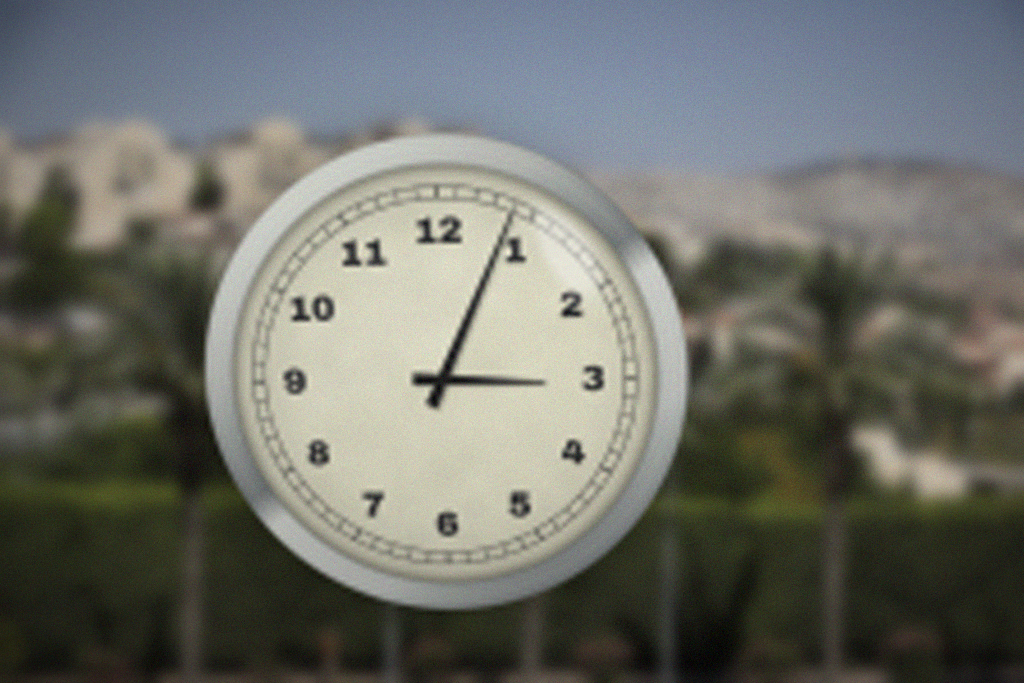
3:04
